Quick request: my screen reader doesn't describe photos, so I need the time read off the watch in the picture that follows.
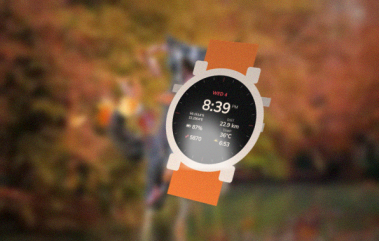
8:39
